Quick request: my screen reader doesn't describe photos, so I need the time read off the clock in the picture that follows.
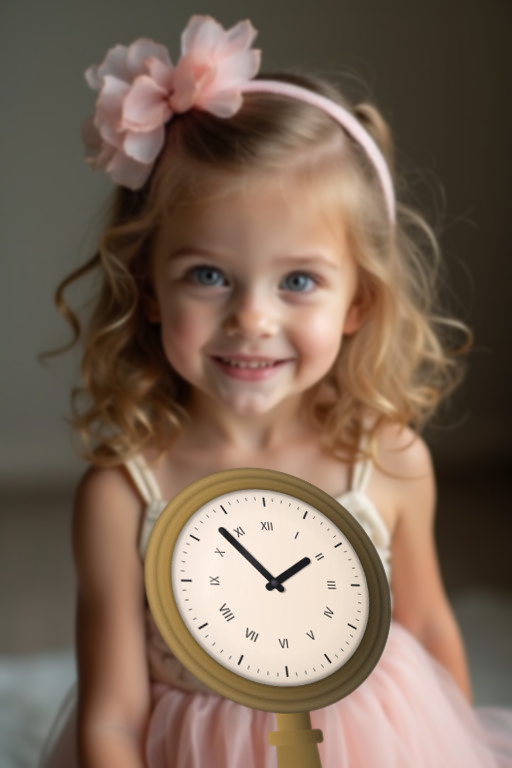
1:53
